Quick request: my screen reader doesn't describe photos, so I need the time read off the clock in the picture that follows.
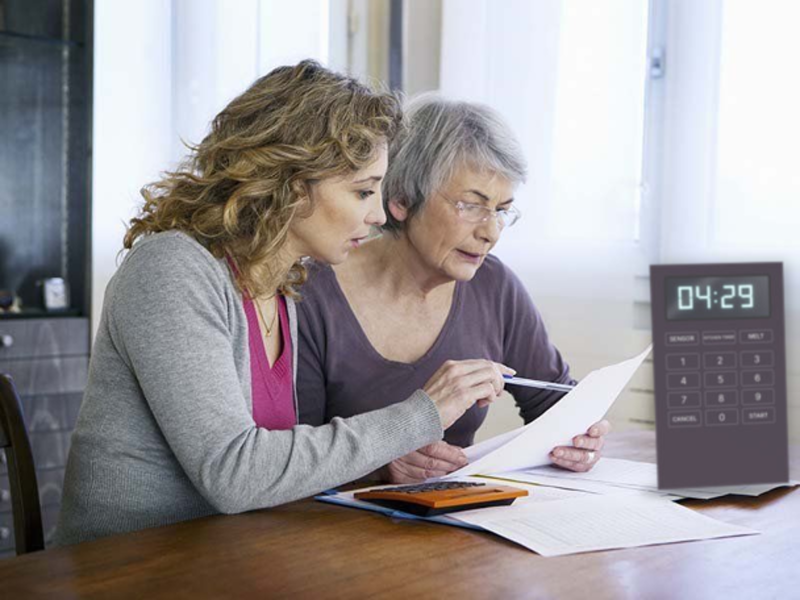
4:29
